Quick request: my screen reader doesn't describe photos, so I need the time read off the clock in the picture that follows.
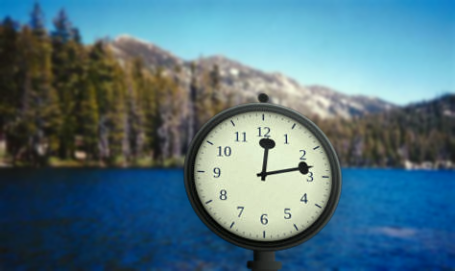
12:13
